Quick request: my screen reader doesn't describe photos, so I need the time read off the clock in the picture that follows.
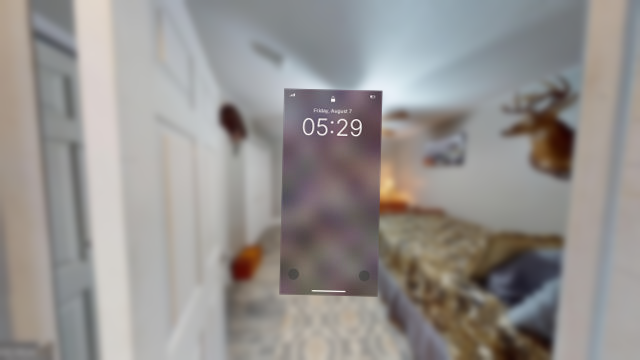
5:29
